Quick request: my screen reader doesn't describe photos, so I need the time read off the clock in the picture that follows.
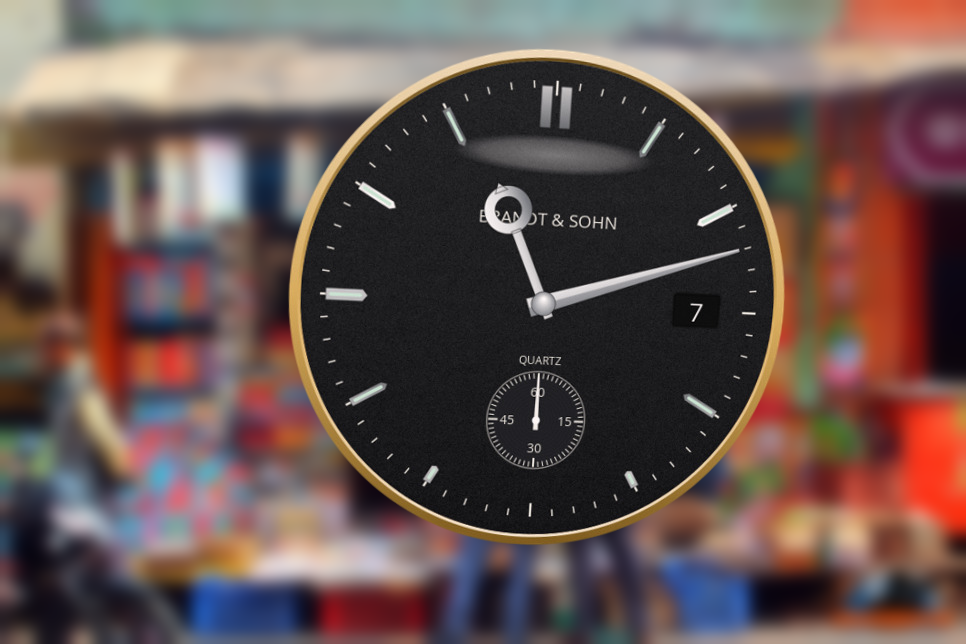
11:12:00
